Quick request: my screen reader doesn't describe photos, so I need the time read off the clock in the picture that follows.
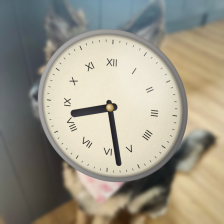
8:28
